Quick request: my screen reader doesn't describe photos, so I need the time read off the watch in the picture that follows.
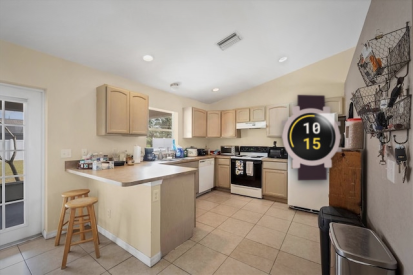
10:15
